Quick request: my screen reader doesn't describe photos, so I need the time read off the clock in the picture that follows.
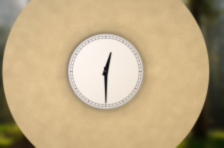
12:30
